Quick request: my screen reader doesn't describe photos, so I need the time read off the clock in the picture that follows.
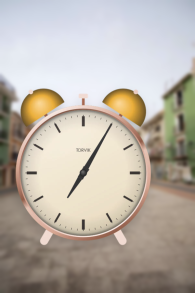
7:05
